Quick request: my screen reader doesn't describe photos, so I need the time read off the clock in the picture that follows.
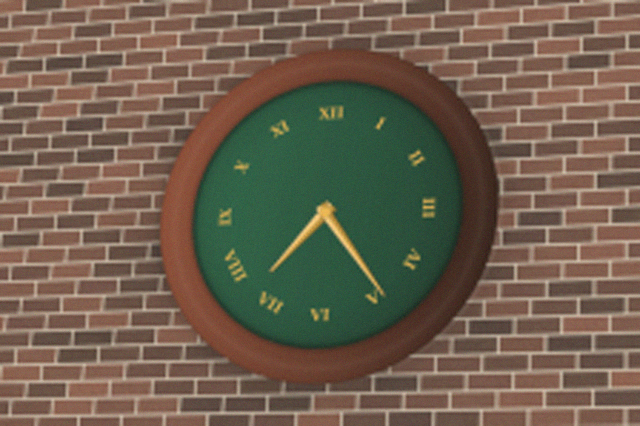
7:24
